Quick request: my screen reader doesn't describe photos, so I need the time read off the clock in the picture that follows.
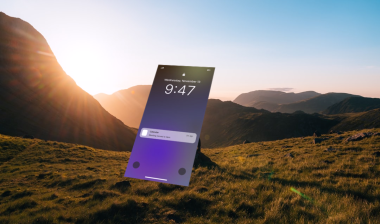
9:47
